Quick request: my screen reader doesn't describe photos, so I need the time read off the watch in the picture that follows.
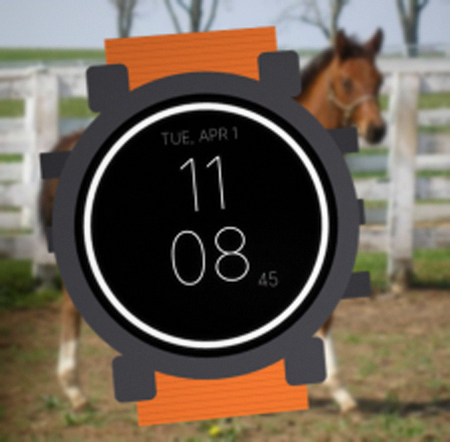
11:08:45
